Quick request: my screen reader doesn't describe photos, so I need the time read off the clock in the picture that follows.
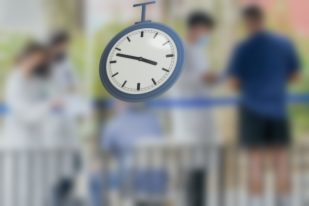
3:48
